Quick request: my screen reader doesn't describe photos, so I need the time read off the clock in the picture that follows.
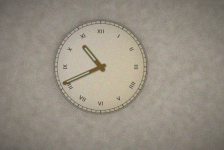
10:41
